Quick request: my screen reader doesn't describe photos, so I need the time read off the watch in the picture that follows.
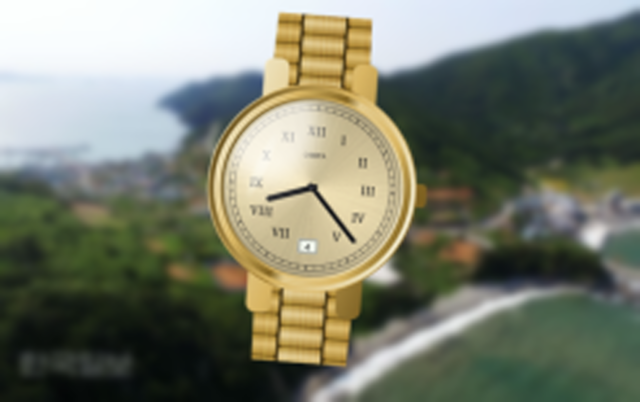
8:23
